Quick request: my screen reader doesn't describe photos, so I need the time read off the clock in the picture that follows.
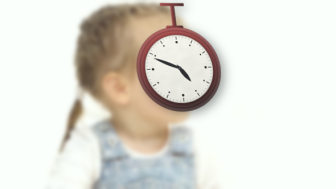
4:49
